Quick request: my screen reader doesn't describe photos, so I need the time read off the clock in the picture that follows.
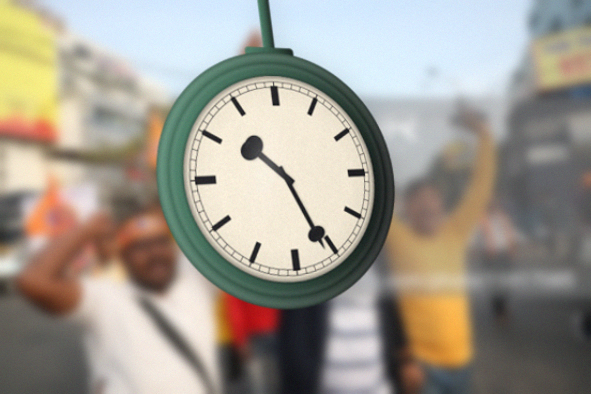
10:26
